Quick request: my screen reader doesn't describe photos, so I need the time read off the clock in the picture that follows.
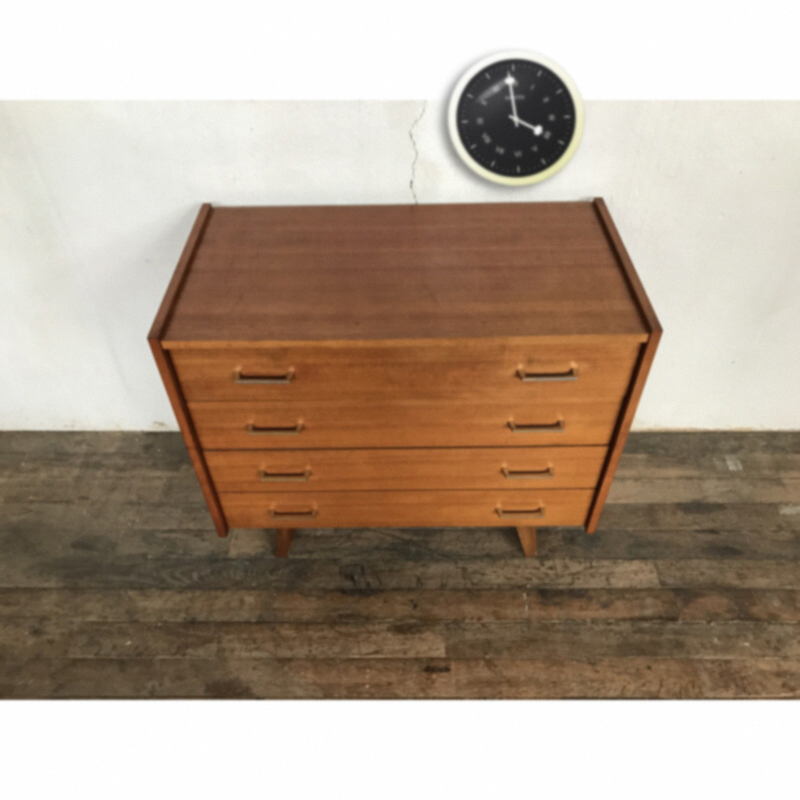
3:59
